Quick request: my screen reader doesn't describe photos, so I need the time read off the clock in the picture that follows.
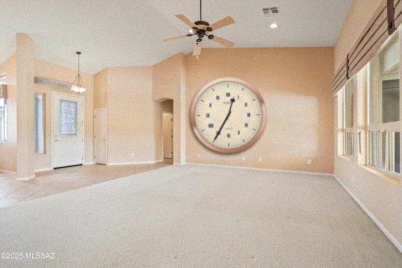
12:35
